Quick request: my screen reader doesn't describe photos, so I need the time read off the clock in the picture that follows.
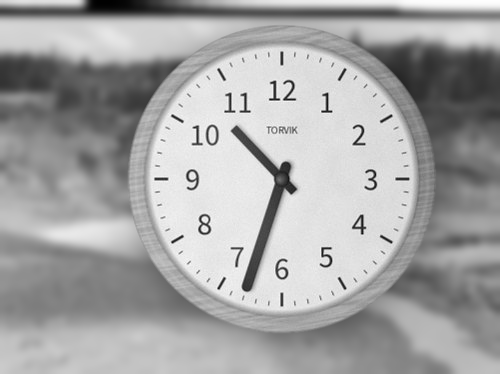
10:33
